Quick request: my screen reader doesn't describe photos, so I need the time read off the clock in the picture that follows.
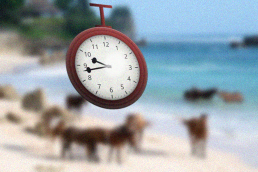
9:43
